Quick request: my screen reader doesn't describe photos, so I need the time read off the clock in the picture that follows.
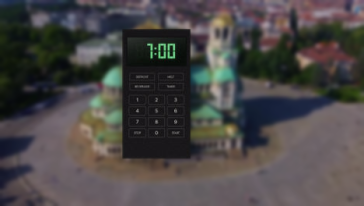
7:00
